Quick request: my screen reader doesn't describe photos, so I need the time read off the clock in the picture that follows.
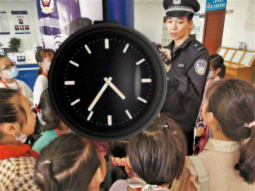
4:36
